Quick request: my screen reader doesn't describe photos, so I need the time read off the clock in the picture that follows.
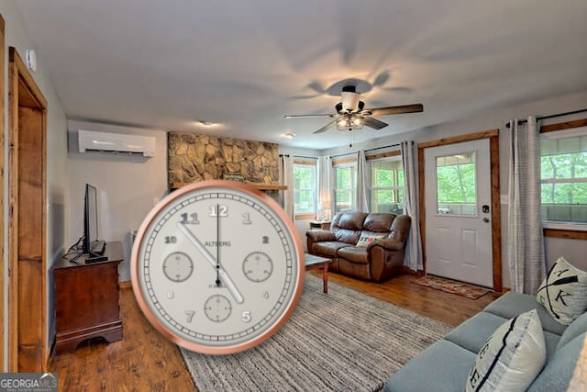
4:53
